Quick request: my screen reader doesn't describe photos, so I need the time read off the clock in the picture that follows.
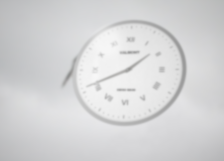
1:41
